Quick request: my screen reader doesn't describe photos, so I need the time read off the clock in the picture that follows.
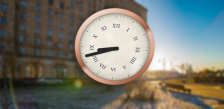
8:42
